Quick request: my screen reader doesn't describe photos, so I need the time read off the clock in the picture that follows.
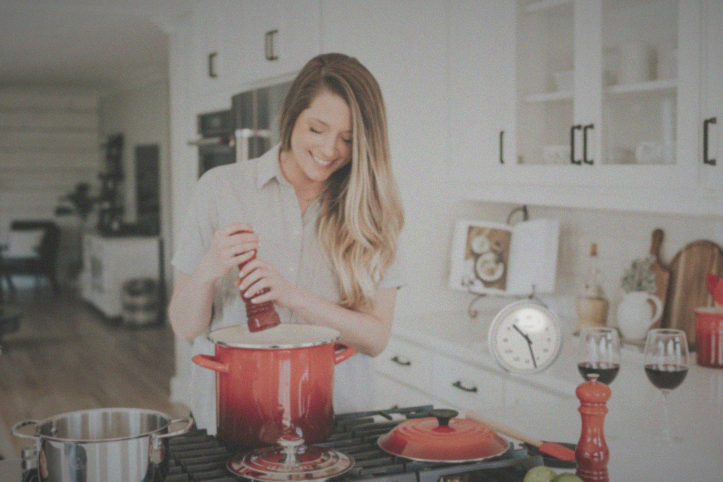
10:27
